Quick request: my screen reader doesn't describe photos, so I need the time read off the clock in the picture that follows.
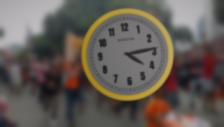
4:14
